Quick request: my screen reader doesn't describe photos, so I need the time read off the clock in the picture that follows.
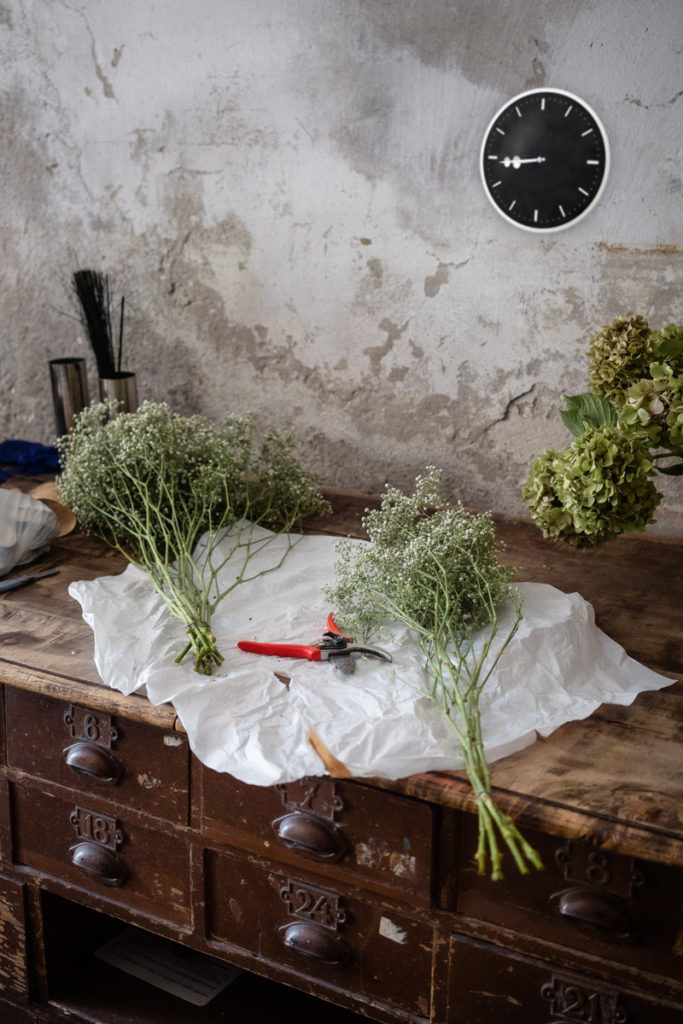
8:44
